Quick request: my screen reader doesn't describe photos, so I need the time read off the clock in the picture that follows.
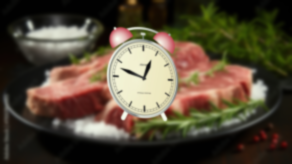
12:48
